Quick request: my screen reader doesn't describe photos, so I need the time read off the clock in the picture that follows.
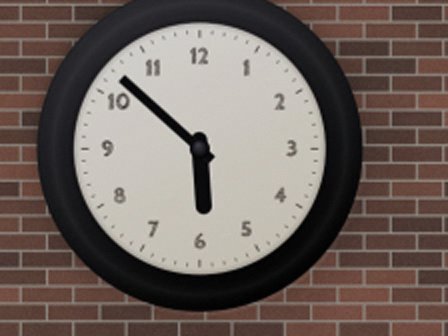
5:52
